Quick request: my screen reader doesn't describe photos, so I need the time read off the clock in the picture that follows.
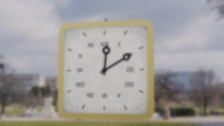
12:10
